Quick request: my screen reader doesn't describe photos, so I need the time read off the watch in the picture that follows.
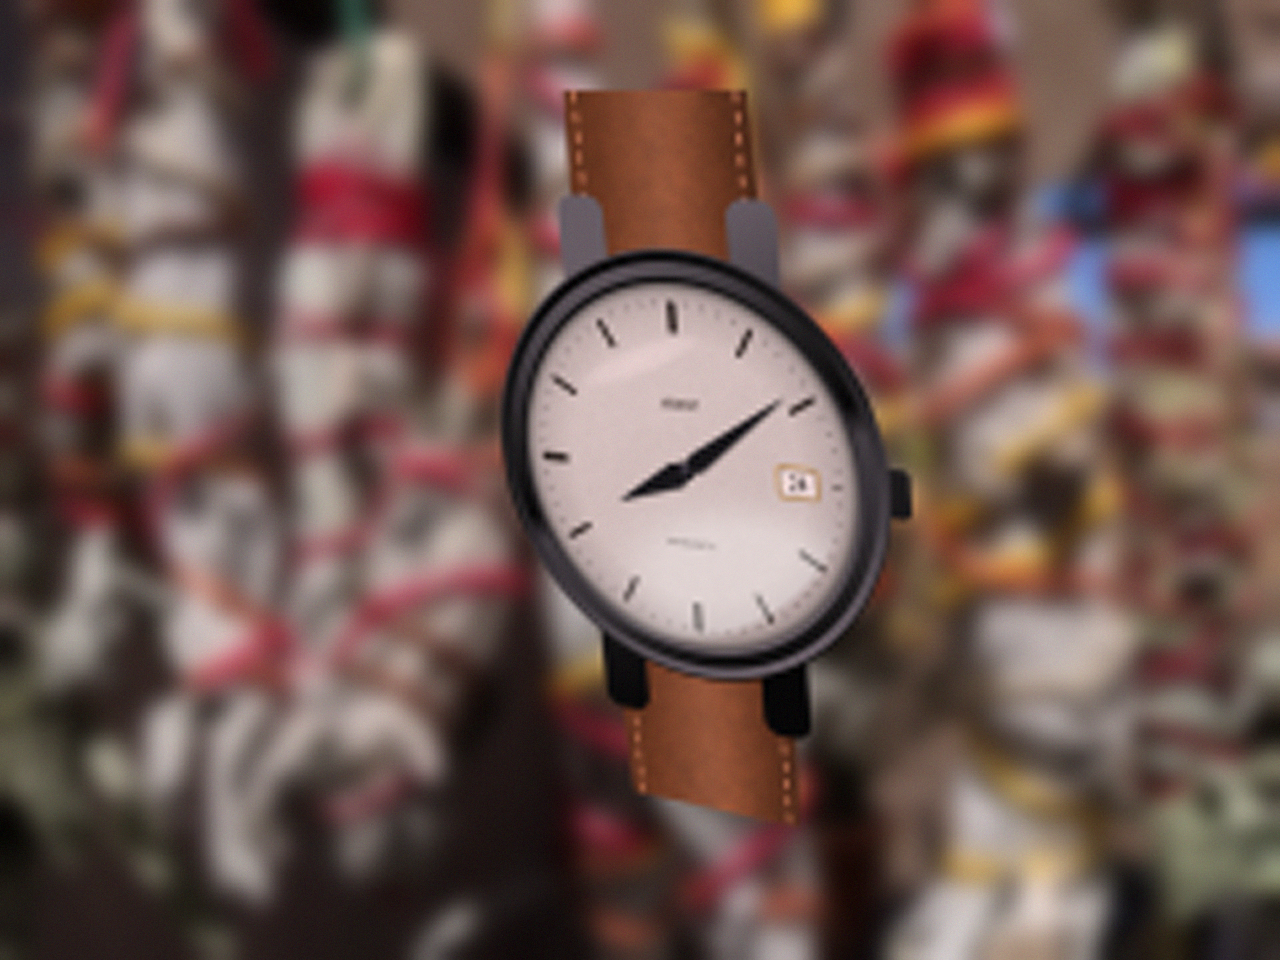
8:09
